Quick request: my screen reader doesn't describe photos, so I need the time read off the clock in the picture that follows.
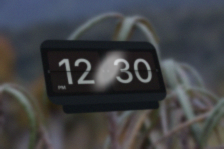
12:30
